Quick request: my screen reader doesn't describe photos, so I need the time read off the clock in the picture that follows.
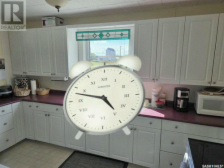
4:48
